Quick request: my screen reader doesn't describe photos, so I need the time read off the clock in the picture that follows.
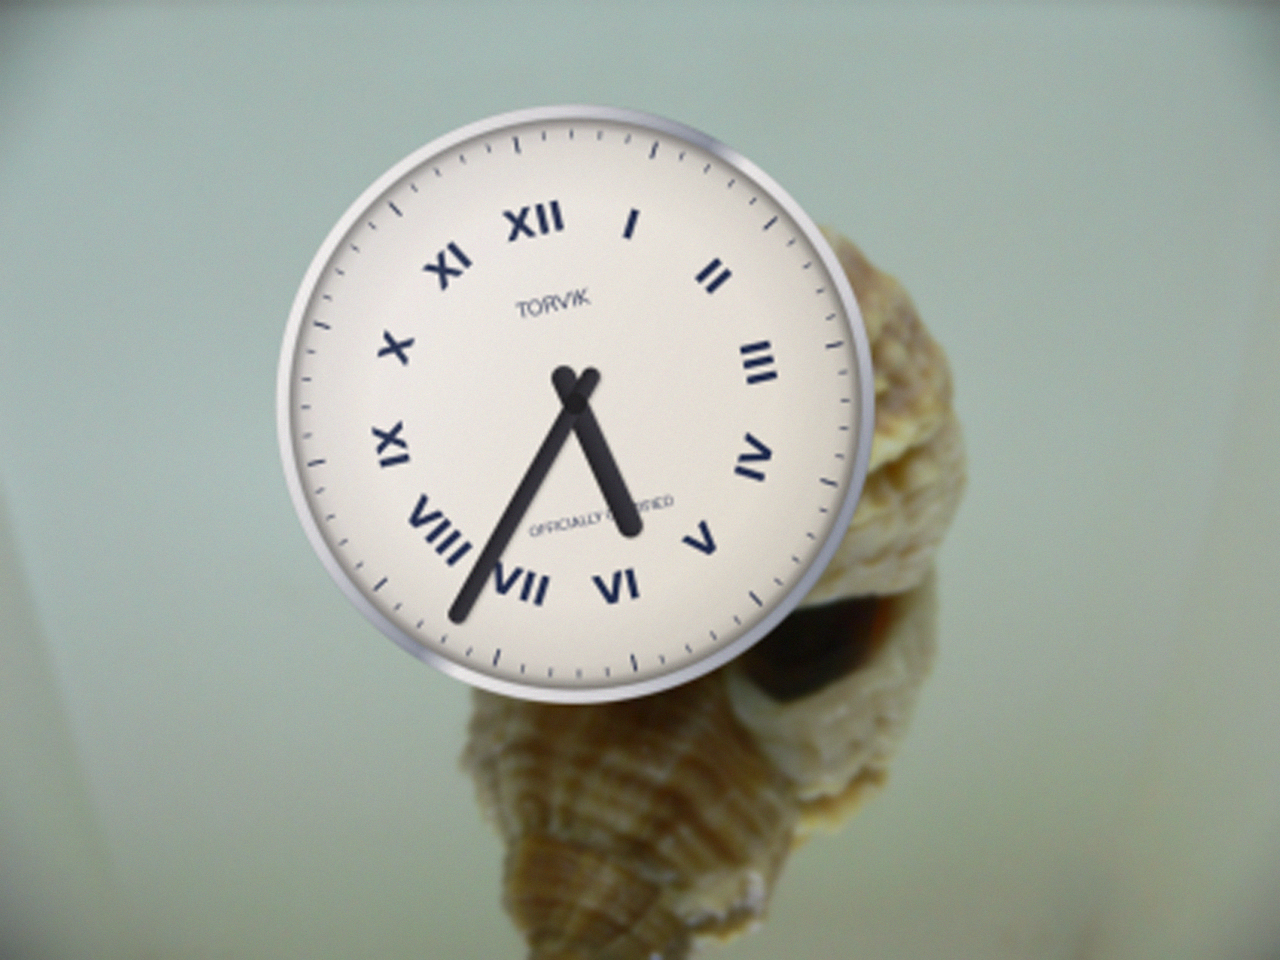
5:37
